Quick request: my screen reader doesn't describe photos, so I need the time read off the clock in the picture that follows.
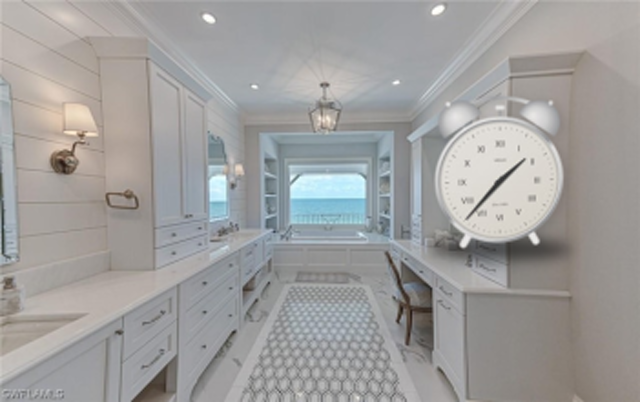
1:37
